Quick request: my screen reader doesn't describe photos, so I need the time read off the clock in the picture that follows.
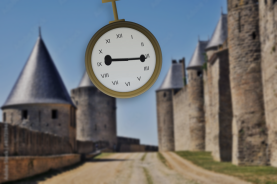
9:16
